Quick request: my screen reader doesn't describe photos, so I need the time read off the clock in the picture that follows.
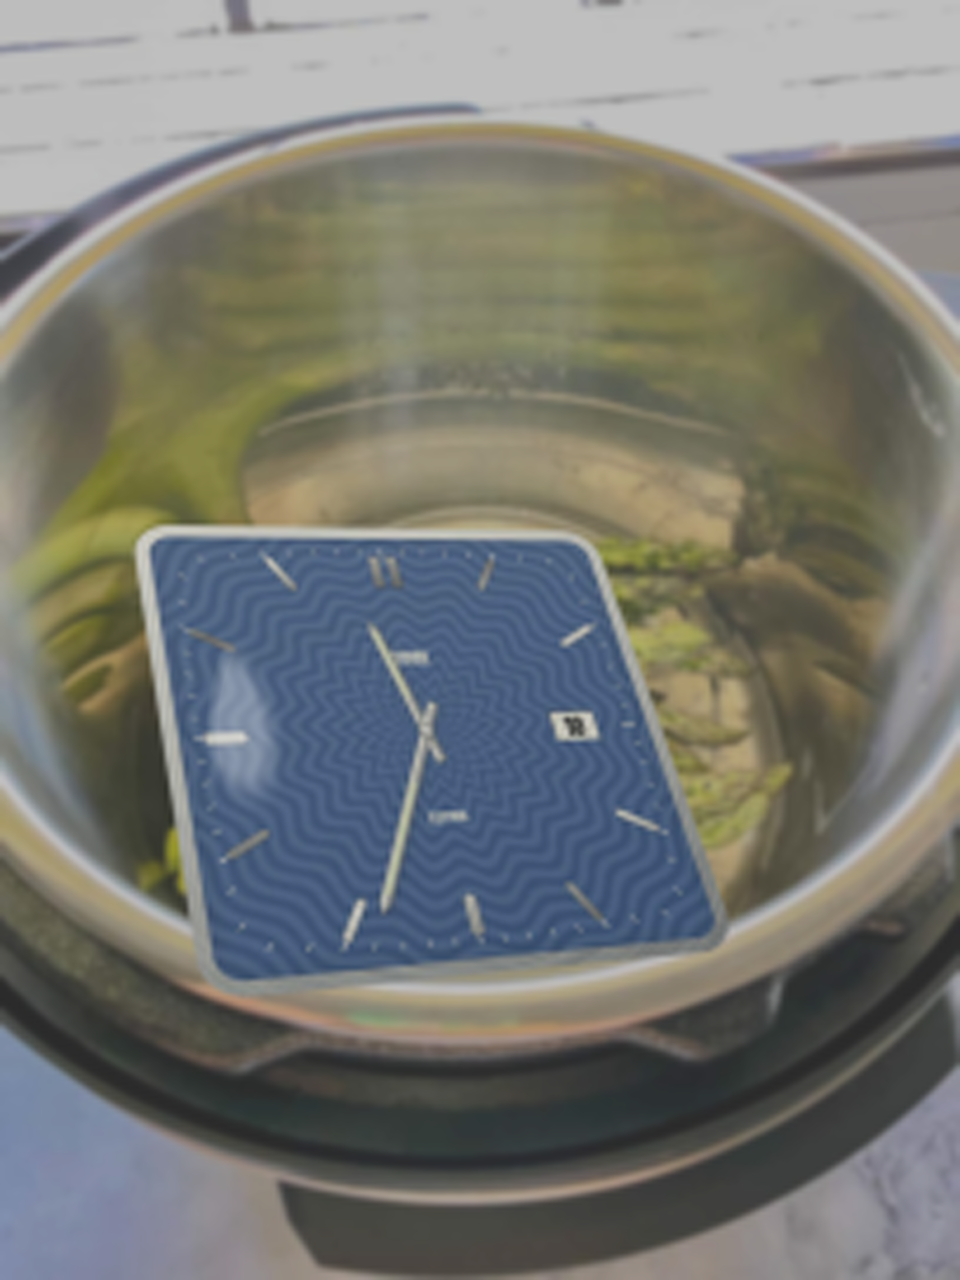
11:34
